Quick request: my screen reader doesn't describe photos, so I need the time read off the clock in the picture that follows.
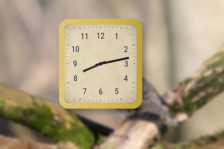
8:13
